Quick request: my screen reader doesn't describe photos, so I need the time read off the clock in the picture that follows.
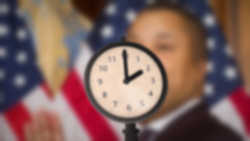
2:00
